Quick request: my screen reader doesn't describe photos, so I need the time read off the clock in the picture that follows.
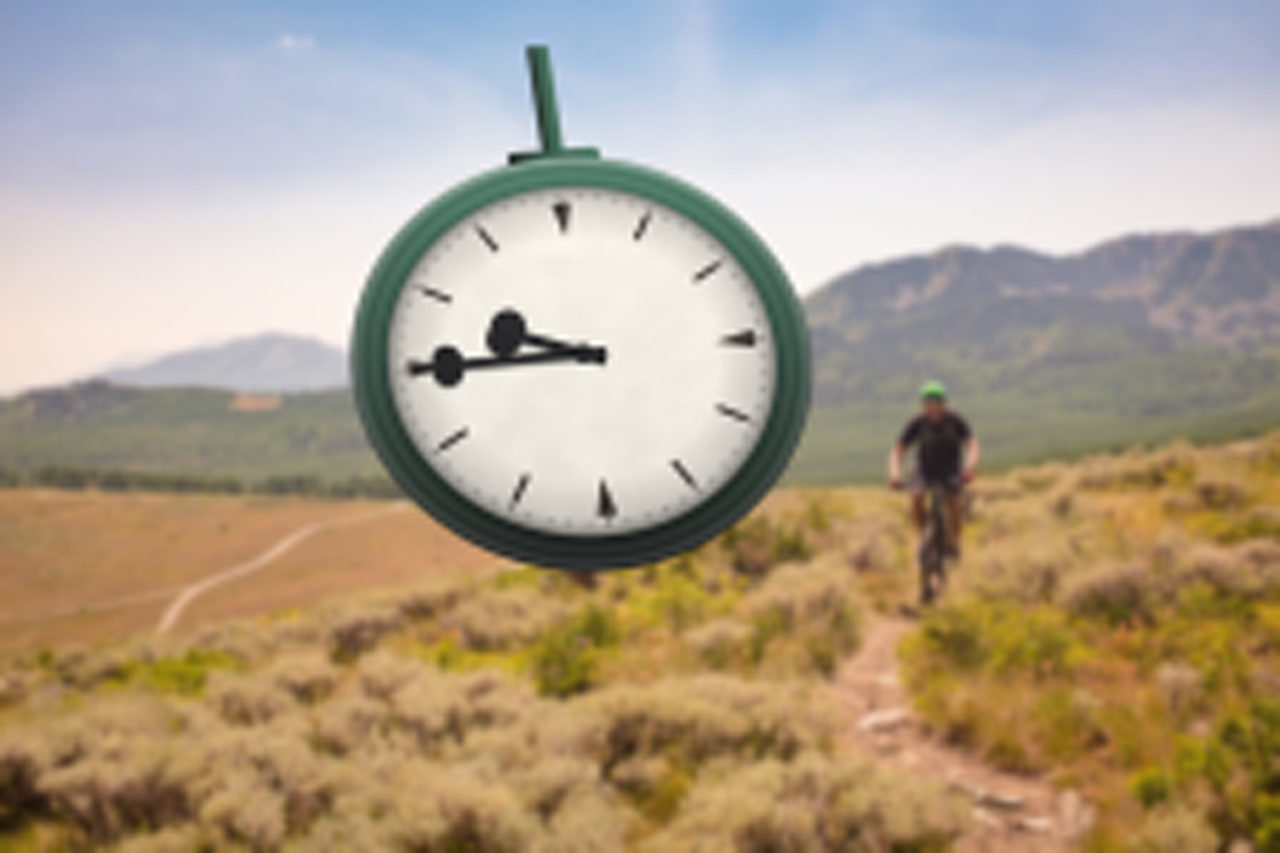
9:45
